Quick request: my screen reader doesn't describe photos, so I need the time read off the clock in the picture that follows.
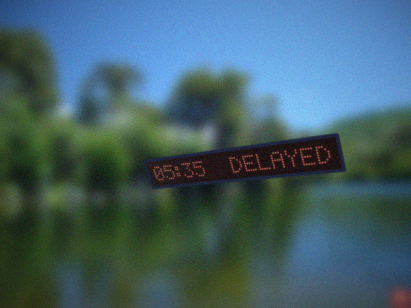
5:35
